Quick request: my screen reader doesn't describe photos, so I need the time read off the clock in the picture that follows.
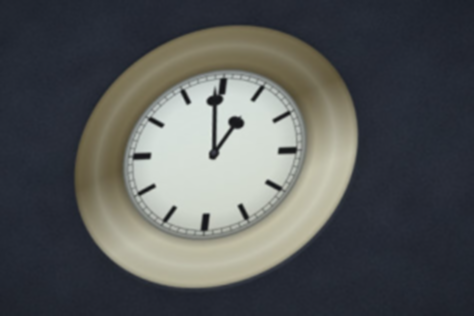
12:59
